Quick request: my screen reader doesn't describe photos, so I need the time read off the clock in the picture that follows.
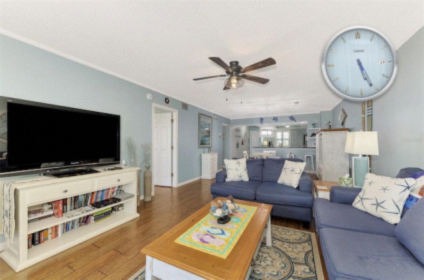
5:26
